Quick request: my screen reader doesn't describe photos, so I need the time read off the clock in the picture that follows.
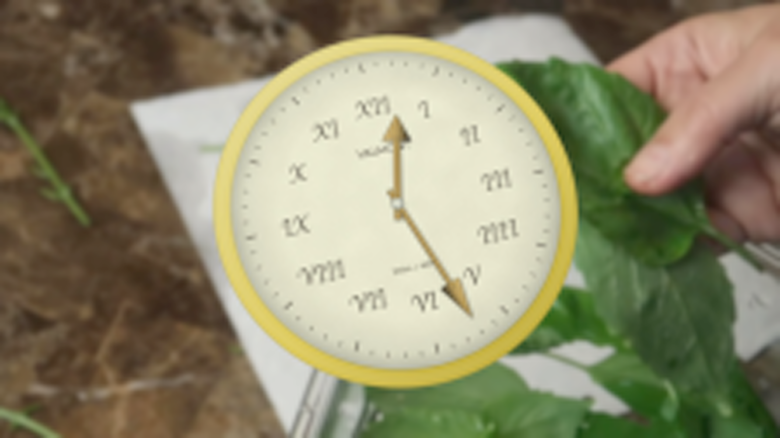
12:27
